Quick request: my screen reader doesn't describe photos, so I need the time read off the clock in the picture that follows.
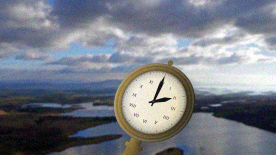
2:00
